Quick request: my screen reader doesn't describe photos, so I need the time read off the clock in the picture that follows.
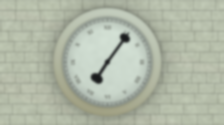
7:06
